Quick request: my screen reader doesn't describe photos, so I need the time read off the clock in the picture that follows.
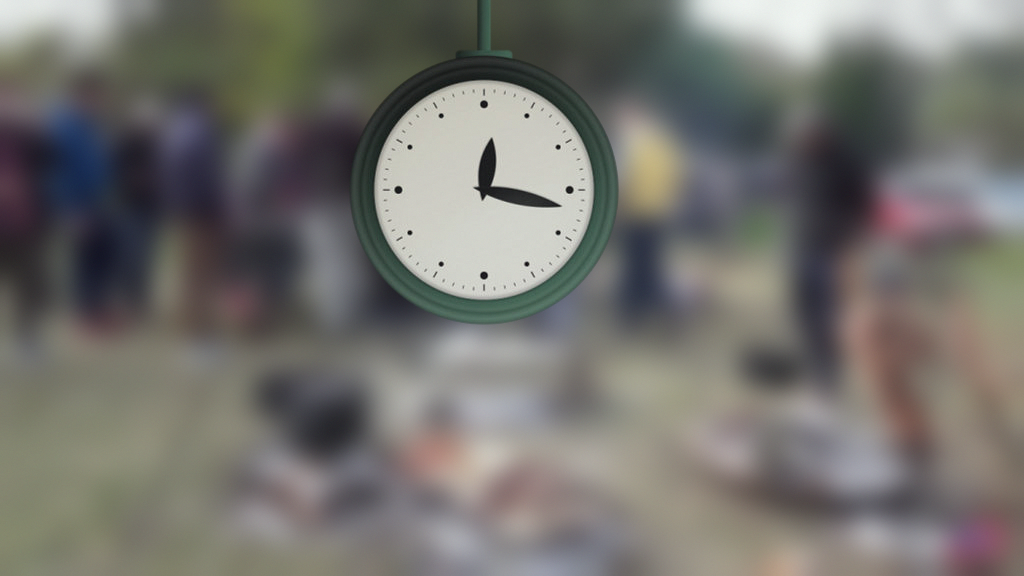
12:17
